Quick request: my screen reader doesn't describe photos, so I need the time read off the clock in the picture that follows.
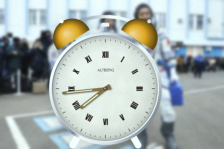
7:44
